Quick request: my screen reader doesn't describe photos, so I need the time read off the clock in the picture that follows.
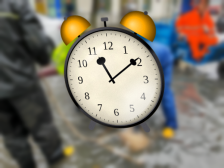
11:09
